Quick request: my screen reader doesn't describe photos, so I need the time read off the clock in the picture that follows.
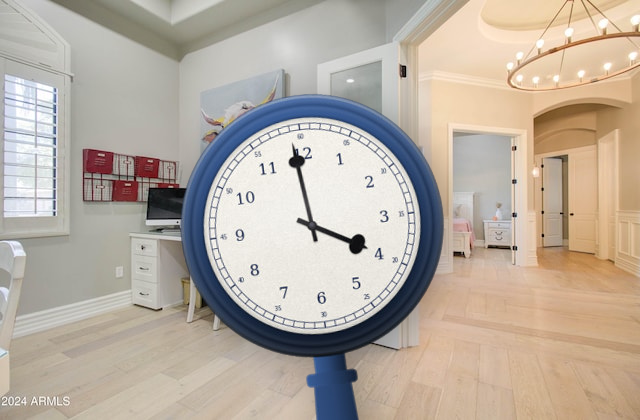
3:59
